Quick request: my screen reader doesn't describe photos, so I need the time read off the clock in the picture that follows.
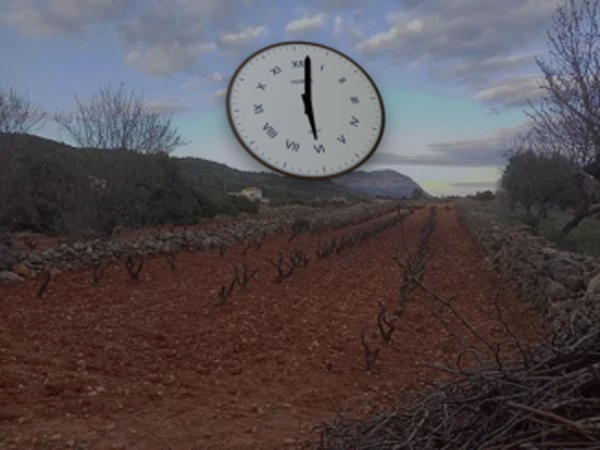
6:02
